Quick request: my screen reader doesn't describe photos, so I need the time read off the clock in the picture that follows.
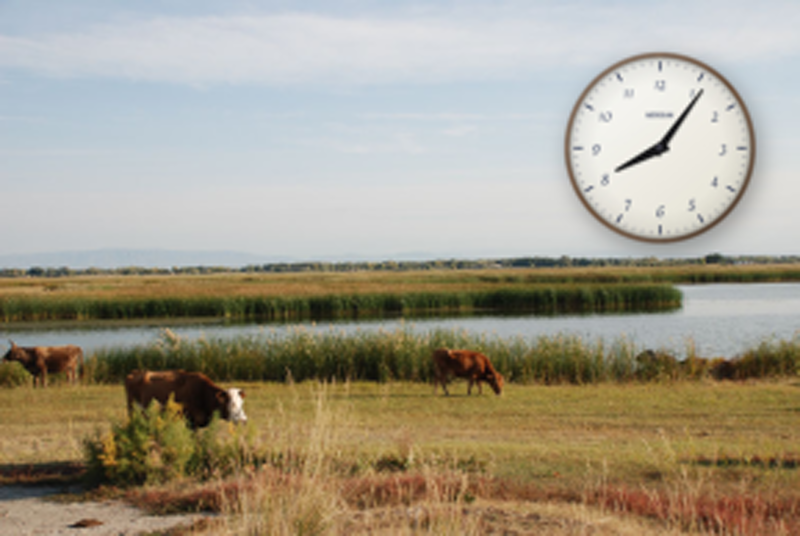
8:06
